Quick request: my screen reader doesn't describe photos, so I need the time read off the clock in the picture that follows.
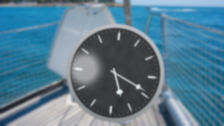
5:19
